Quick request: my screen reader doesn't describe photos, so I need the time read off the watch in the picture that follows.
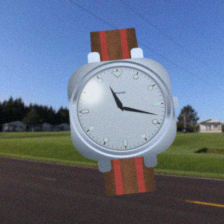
11:18
